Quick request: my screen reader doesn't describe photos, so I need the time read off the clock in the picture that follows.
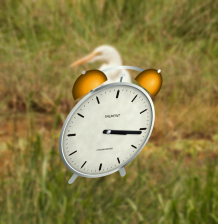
3:16
